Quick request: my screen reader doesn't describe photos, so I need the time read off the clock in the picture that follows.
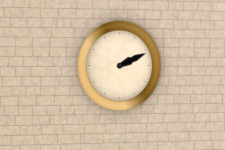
2:11
